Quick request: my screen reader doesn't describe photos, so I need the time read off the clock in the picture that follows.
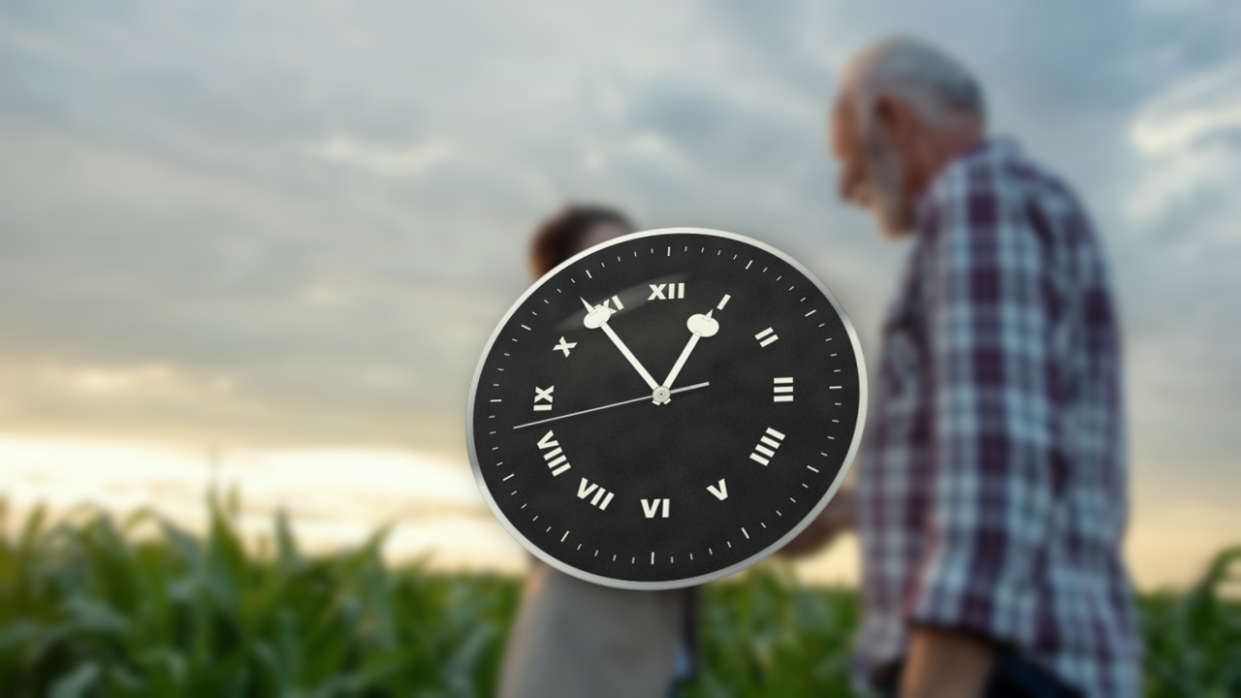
12:53:43
